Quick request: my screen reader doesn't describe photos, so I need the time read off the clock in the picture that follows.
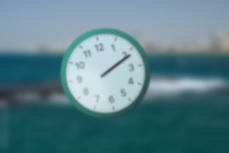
2:11
